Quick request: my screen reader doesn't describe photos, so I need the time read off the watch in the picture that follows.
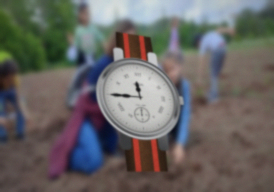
11:45
